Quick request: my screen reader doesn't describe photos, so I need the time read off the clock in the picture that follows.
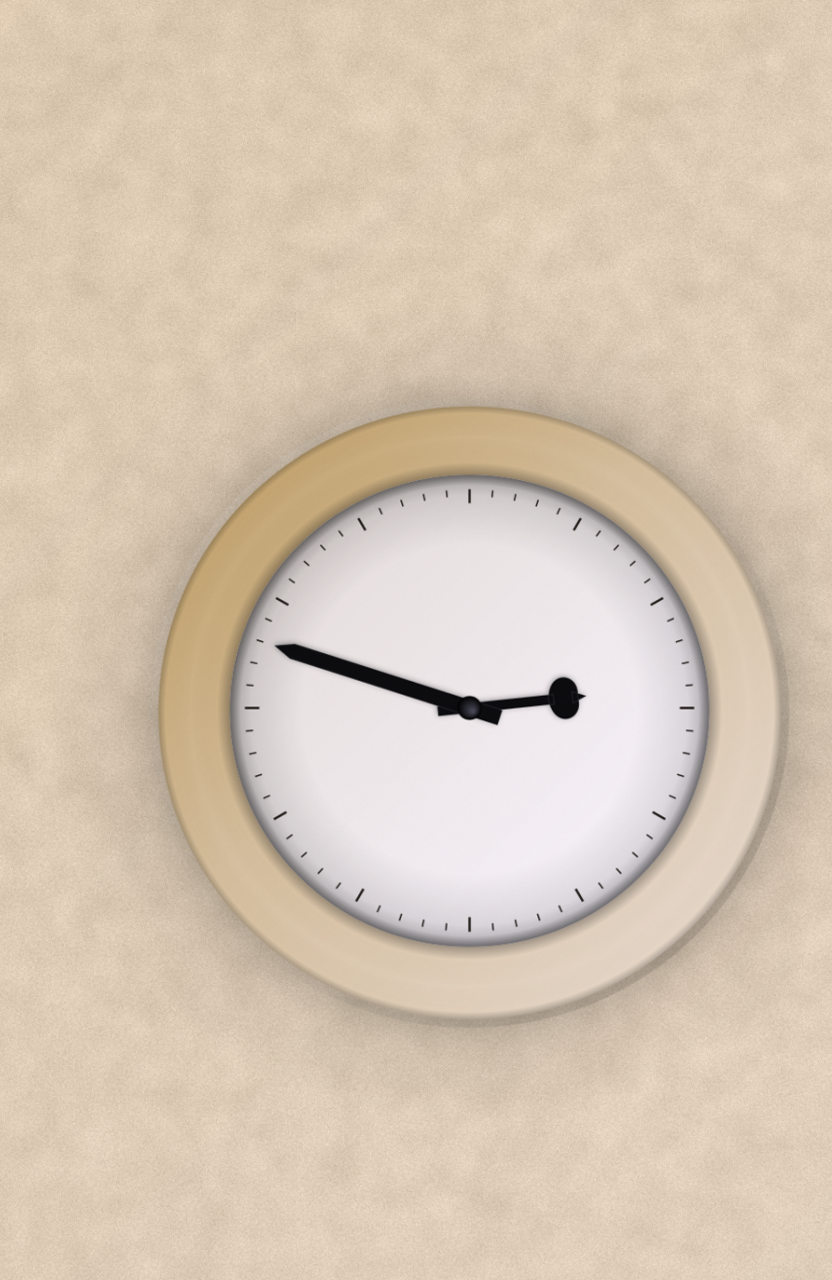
2:48
